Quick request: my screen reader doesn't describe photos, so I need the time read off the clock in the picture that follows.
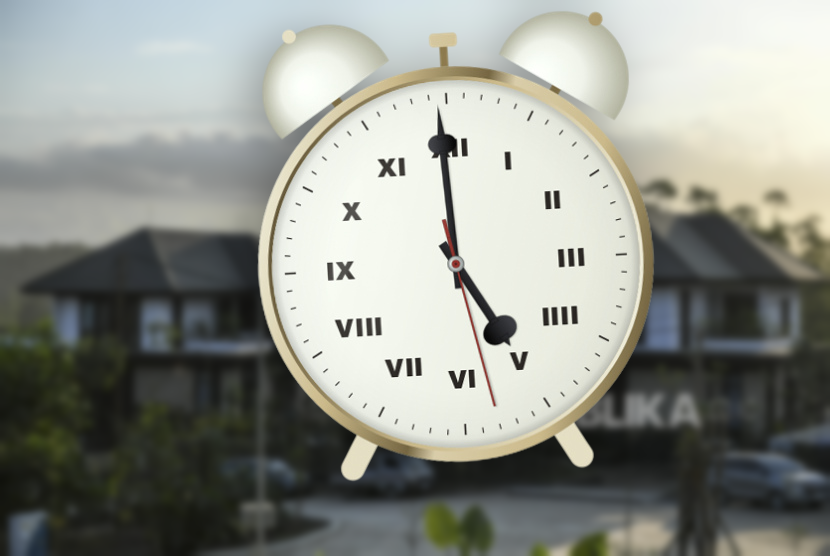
4:59:28
